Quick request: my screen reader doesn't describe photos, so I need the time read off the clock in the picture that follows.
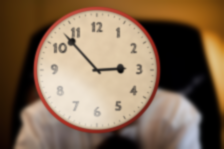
2:53
